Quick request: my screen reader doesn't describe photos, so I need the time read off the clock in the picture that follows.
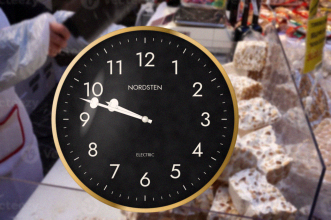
9:48
